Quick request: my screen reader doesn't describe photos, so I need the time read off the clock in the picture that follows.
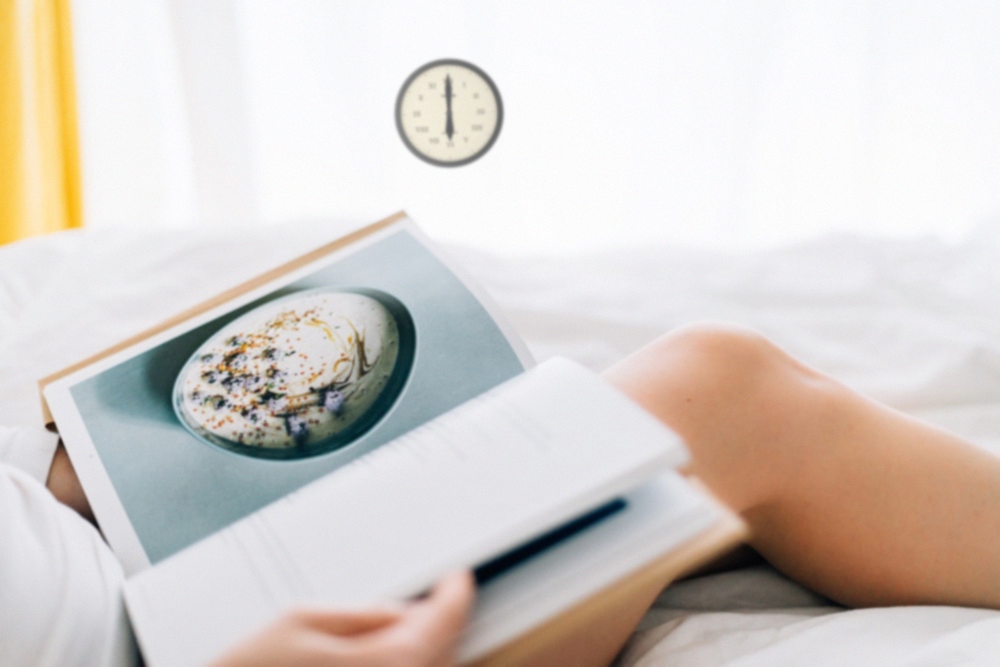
6:00
